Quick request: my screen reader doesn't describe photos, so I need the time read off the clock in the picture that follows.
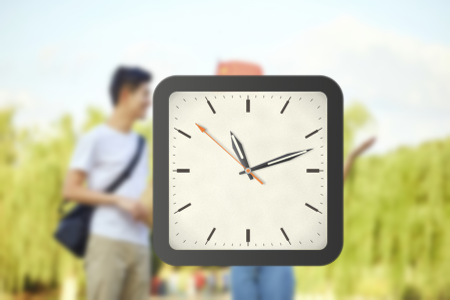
11:11:52
